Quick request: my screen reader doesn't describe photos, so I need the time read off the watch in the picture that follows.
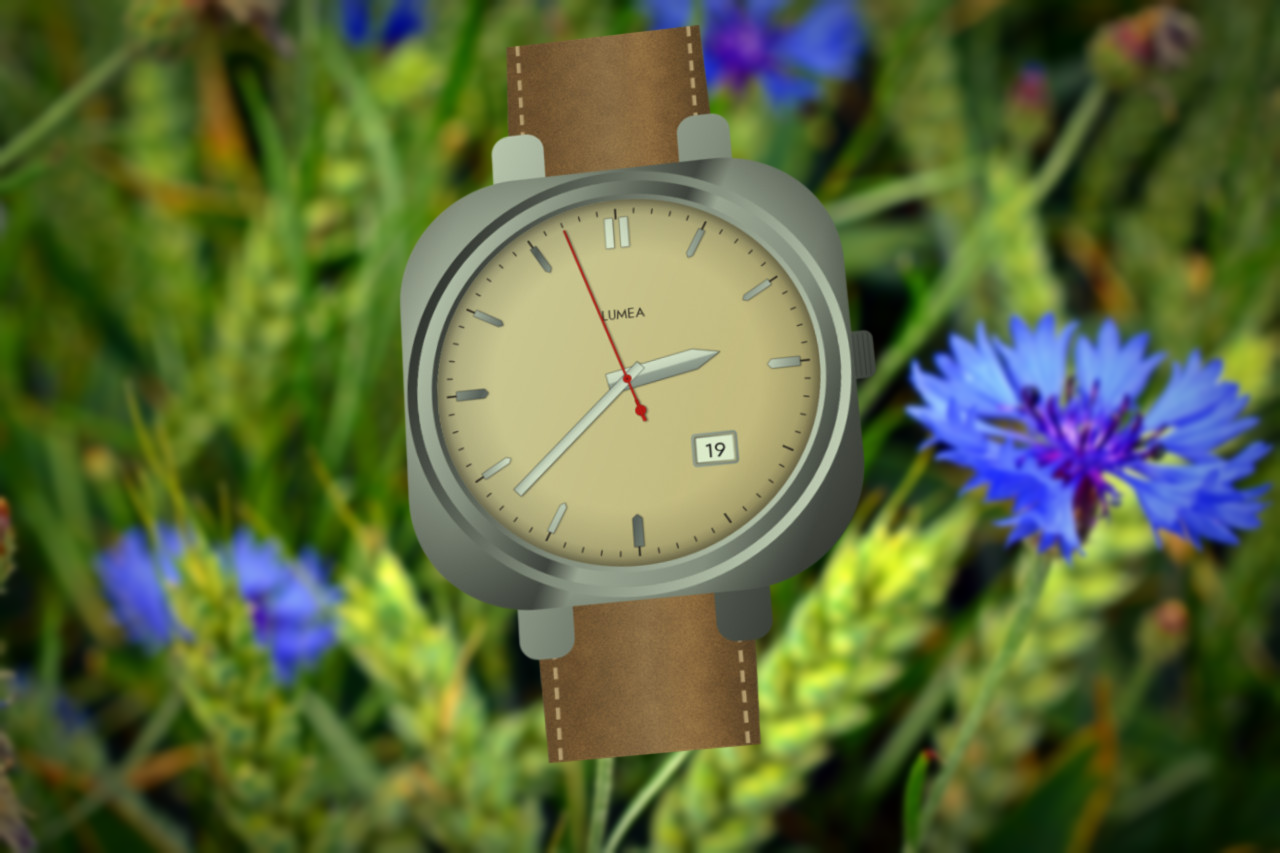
2:37:57
